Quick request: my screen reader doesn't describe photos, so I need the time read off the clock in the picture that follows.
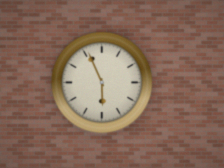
5:56
